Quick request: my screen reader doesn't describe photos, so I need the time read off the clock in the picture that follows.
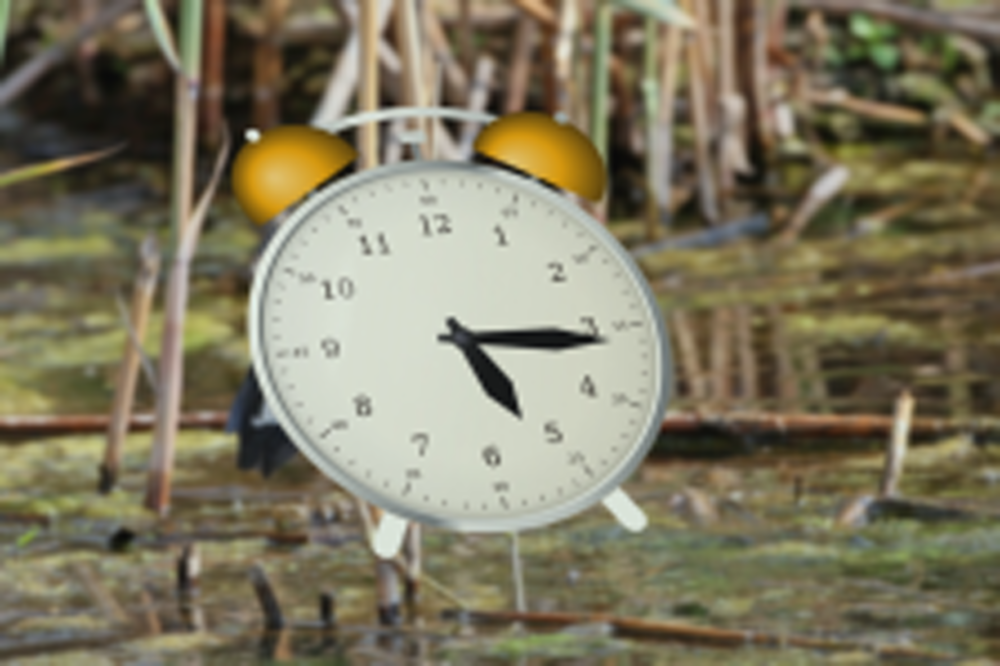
5:16
